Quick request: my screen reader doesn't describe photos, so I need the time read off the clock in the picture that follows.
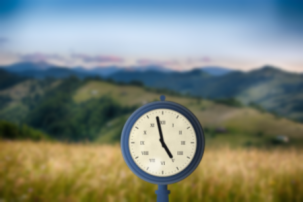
4:58
